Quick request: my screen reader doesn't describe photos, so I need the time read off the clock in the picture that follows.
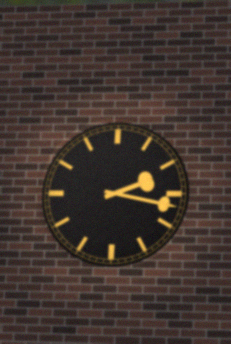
2:17
